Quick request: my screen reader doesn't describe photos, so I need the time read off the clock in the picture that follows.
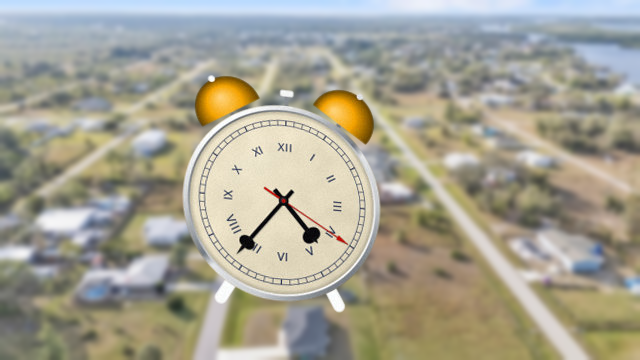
4:36:20
